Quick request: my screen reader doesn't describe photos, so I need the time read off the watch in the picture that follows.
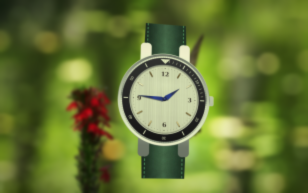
1:46
